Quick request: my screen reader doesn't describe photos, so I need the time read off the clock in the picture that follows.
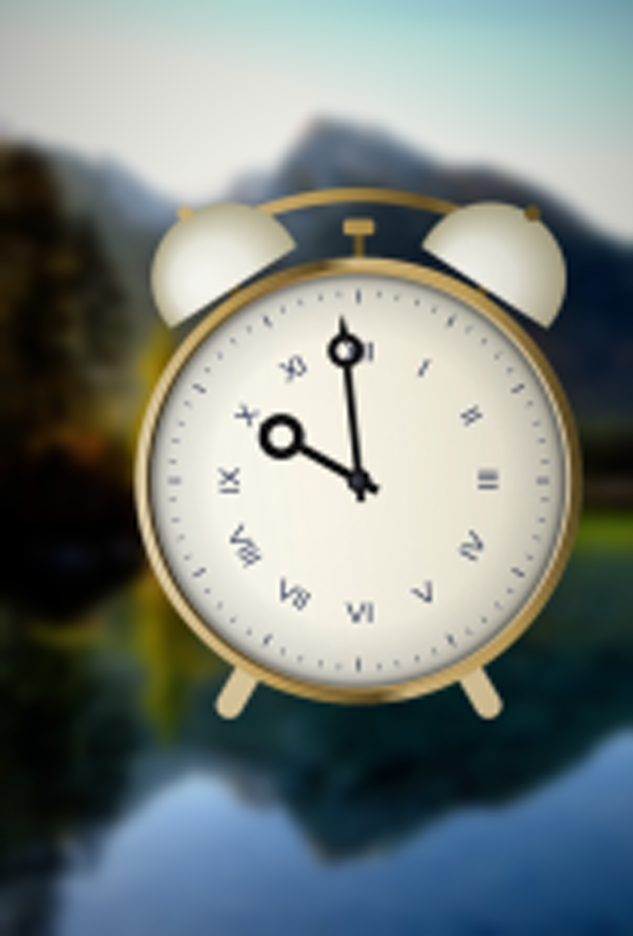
9:59
